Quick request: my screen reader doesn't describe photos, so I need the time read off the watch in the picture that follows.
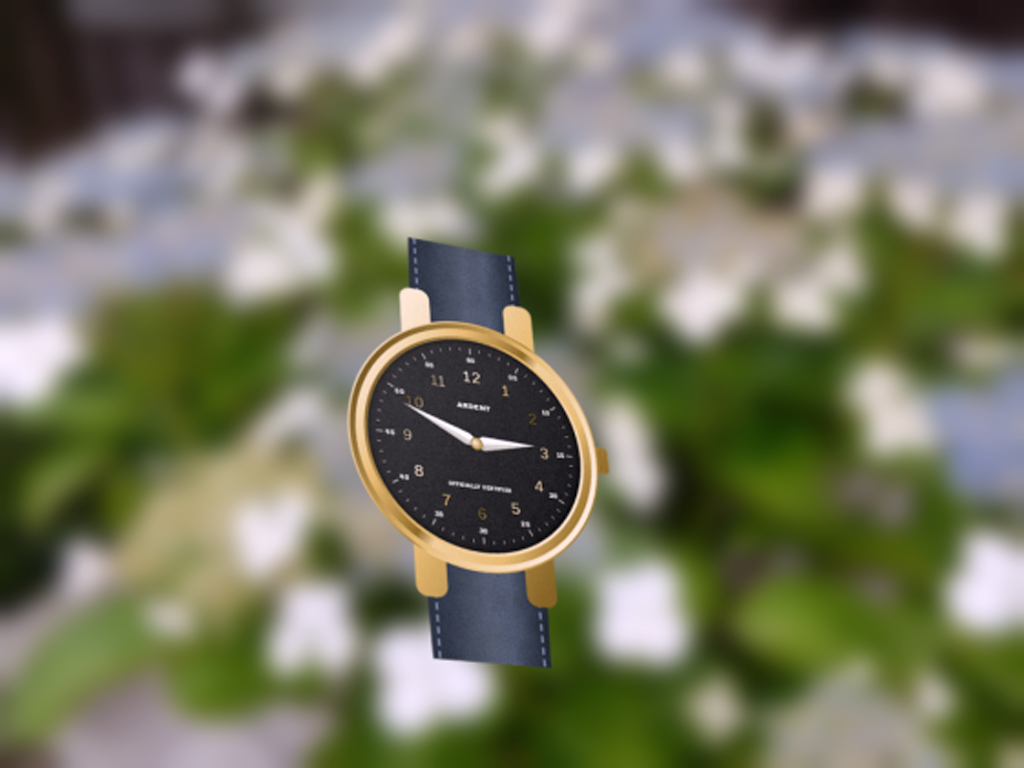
2:49
